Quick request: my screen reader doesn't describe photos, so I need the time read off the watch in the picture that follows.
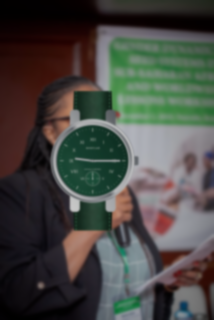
9:15
